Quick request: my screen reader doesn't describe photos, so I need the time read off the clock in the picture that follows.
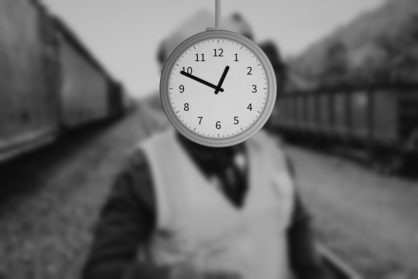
12:49
